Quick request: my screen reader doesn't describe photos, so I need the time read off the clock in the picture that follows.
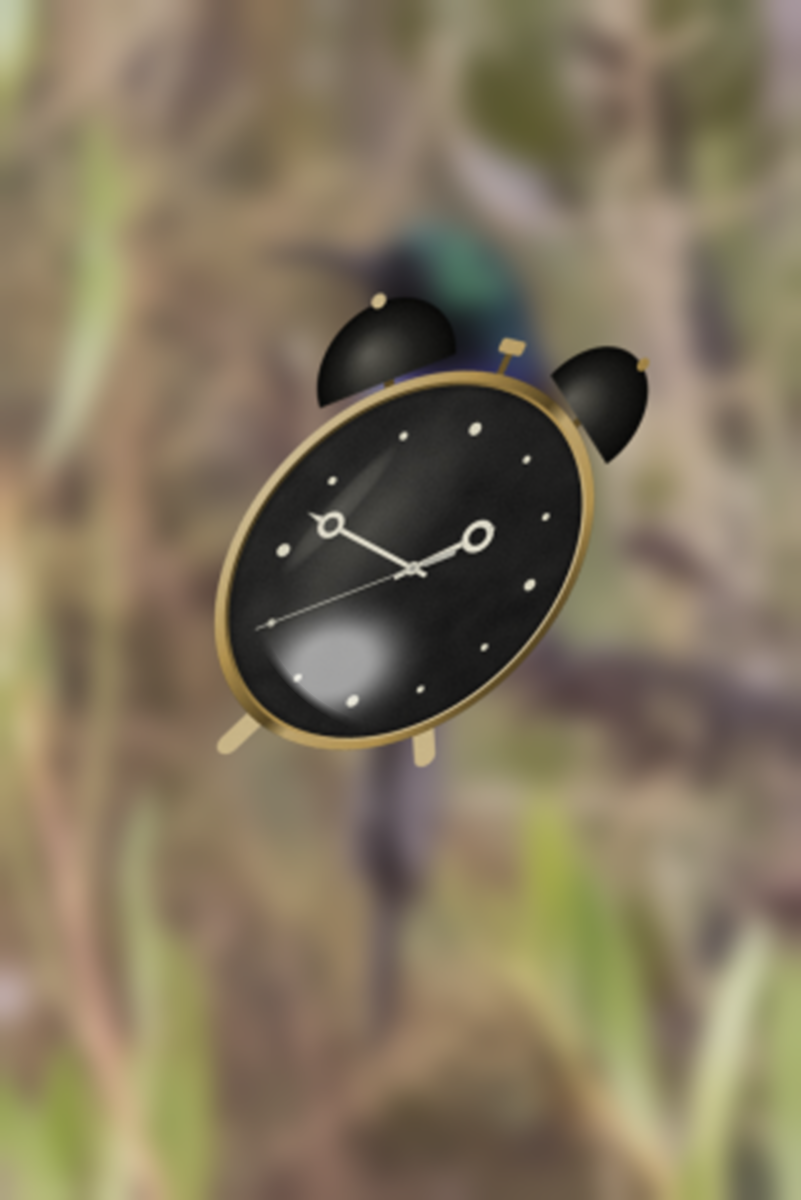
1:47:40
